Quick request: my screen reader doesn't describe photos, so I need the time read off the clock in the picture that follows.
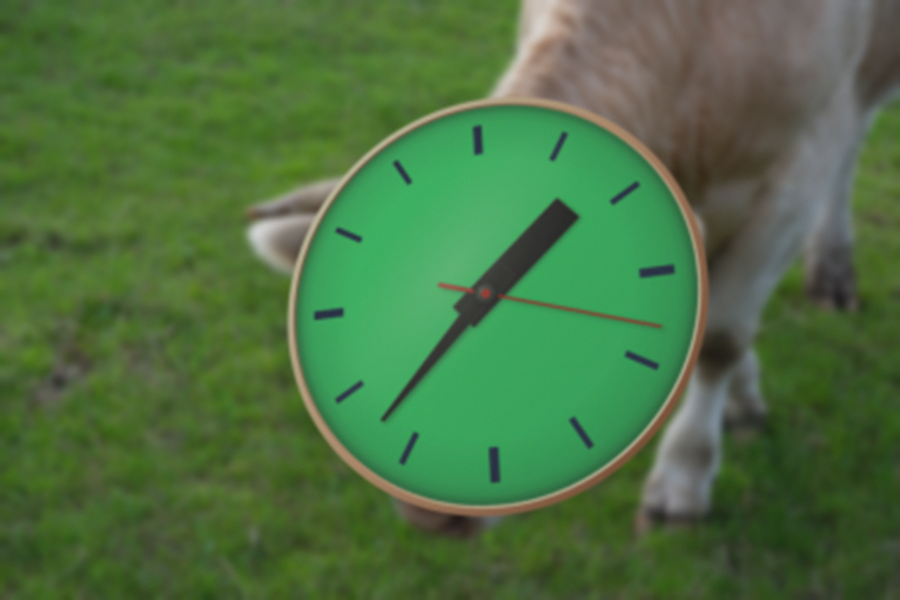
1:37:18
